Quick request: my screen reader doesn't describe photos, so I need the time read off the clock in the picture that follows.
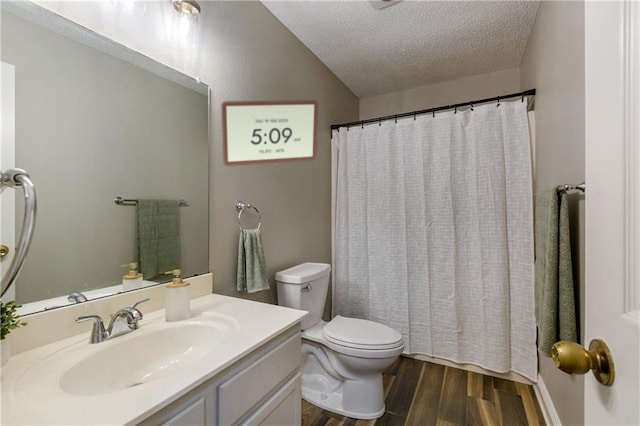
5:09
